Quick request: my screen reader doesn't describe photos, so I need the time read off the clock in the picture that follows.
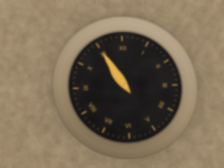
10:55
